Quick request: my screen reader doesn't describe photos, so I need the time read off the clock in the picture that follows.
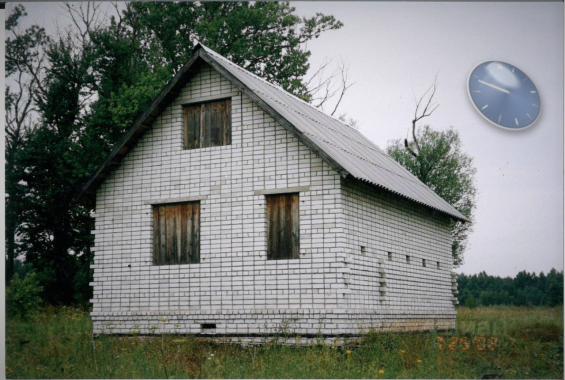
9:49
